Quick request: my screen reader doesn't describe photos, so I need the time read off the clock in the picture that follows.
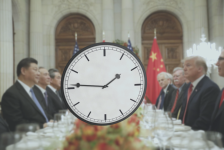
1:46
